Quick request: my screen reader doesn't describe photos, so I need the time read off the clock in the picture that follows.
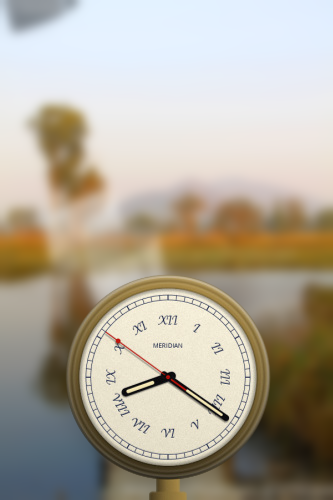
8:20:51
